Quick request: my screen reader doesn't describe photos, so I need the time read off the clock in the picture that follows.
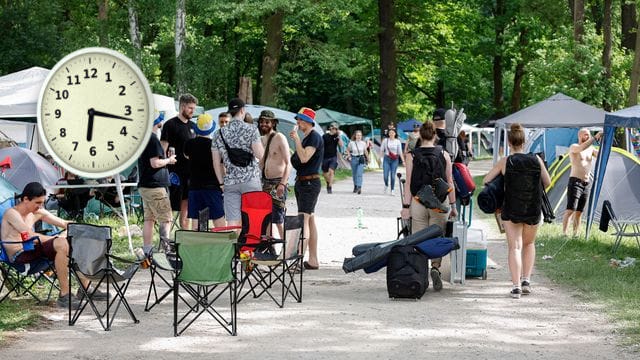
6:17
